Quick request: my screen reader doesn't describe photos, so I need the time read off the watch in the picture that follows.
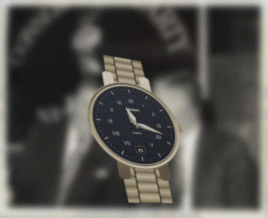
11:18
